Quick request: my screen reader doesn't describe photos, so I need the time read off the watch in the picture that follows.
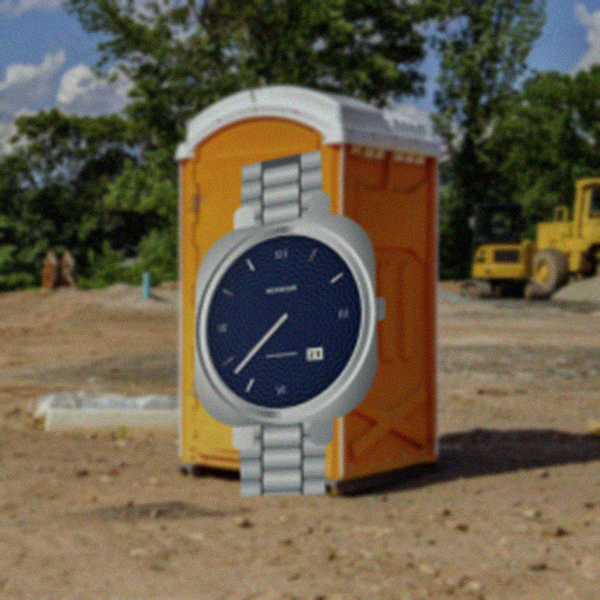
7:38
